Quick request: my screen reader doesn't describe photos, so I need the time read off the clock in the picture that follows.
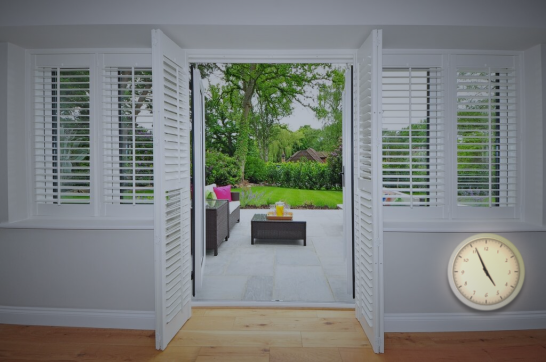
4:56
